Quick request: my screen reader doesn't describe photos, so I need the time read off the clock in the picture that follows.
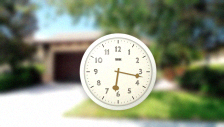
6:17
